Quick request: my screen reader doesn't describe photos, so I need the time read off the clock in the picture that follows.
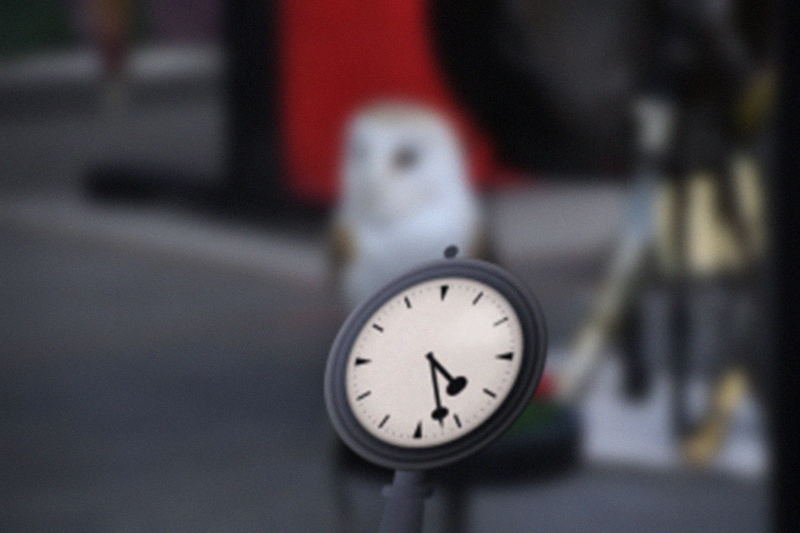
4:27
